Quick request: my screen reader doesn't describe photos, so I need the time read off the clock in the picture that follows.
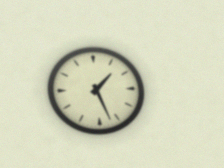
1:27
